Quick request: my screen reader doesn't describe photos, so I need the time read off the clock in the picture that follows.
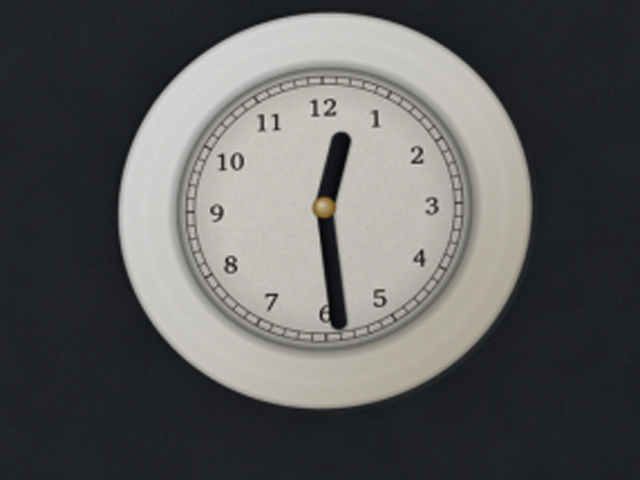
12:29
